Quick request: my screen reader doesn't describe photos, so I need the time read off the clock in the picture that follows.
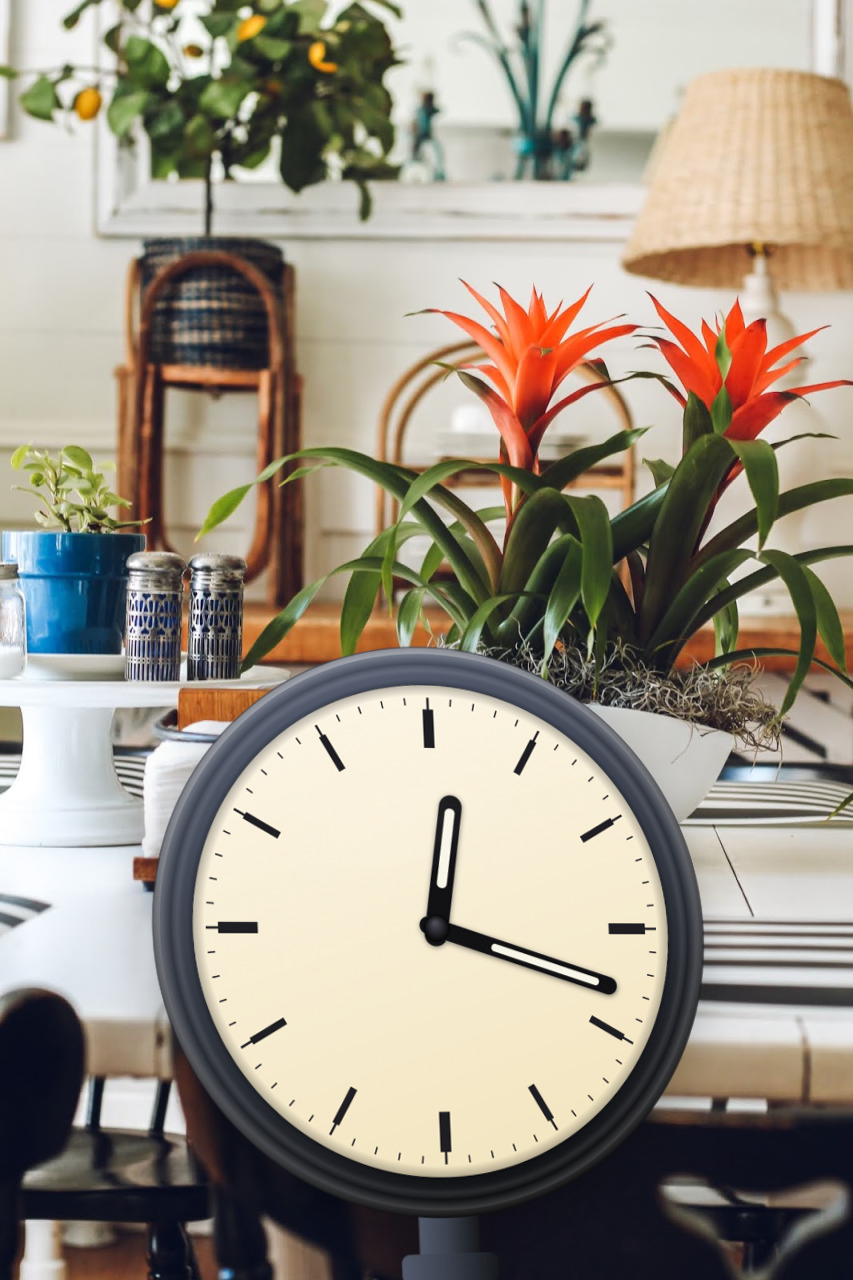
12:18
